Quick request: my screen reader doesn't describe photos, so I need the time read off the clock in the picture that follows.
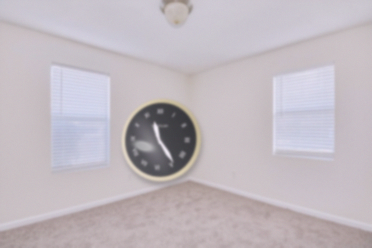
11:24
